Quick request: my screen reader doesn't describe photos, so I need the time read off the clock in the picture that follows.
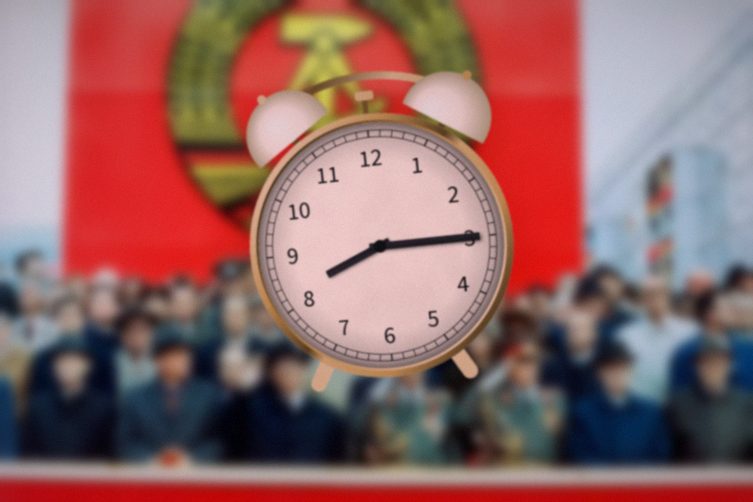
8:15
